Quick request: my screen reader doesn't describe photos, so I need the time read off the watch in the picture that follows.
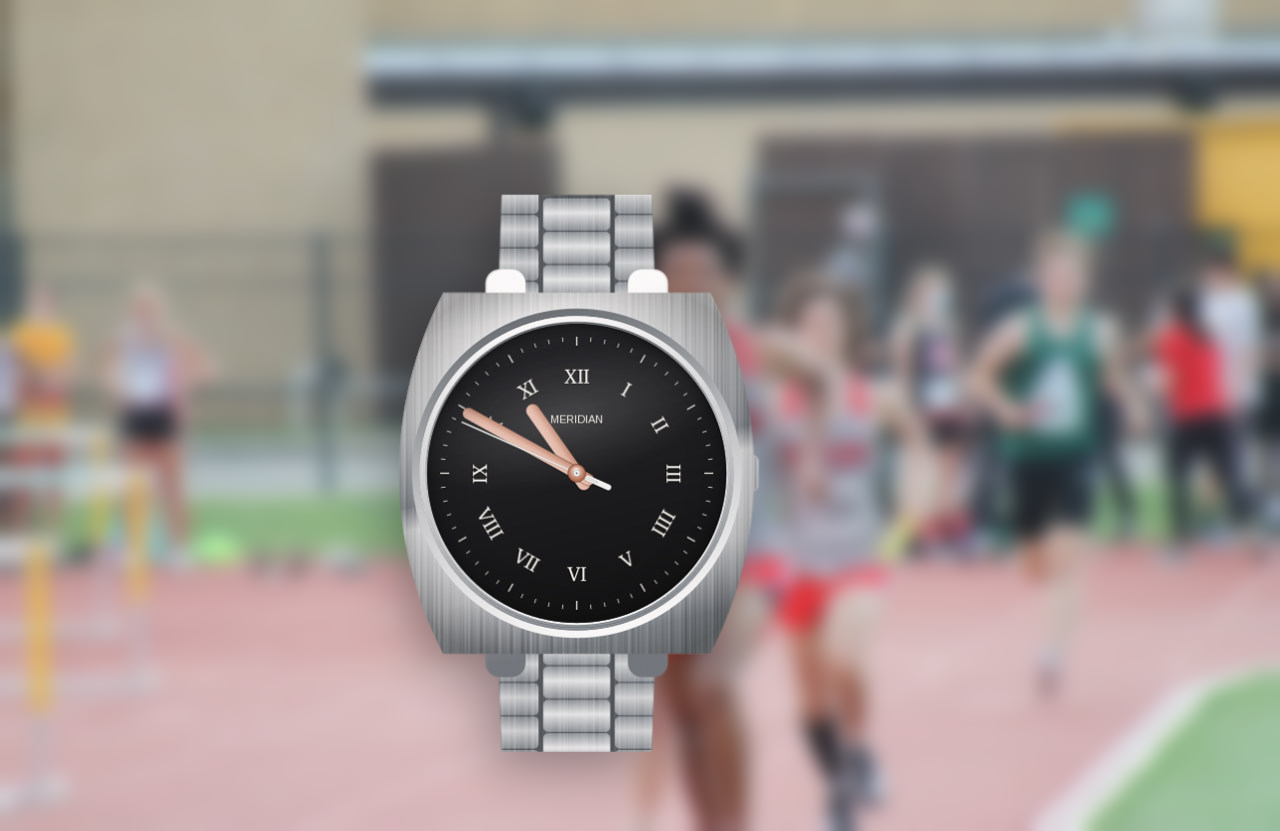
10:49:49
